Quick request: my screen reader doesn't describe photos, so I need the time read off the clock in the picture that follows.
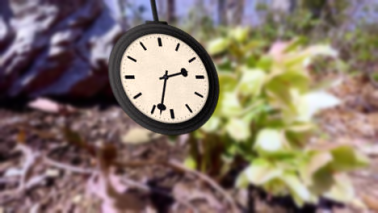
2:33
